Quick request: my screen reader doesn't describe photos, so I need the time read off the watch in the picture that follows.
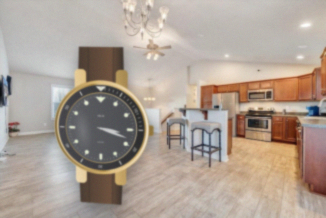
3:18
